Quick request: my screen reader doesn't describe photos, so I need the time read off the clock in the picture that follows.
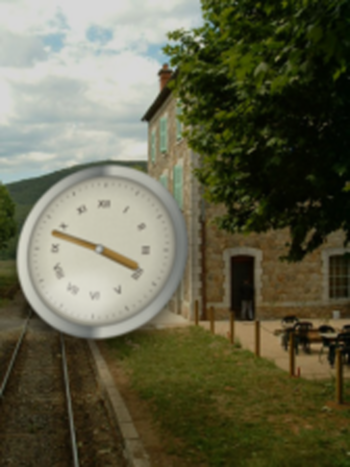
3:48
